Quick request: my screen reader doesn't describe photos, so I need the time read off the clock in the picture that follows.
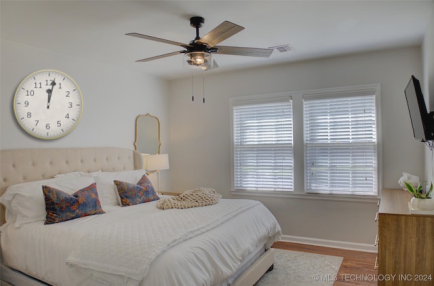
12:02
